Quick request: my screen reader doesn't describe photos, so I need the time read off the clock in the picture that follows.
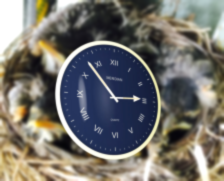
2:53
